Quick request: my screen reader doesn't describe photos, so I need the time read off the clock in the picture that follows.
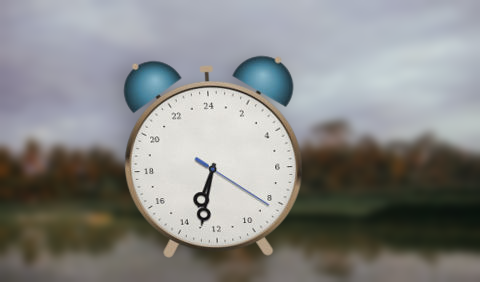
13:32:21
